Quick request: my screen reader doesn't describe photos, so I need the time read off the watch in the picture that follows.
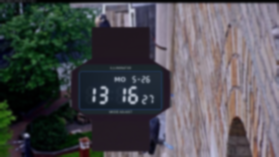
13:16
